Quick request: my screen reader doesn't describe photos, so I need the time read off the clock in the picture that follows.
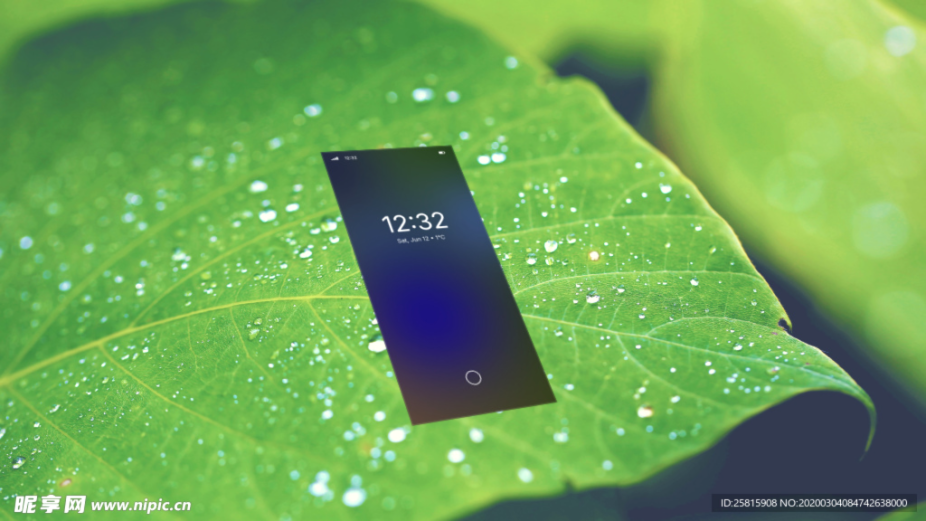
12:32
